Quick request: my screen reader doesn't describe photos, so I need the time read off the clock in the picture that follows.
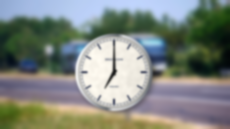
7:00
